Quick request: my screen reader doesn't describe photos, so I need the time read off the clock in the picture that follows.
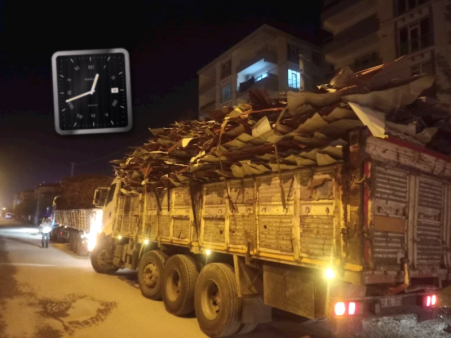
12:42
